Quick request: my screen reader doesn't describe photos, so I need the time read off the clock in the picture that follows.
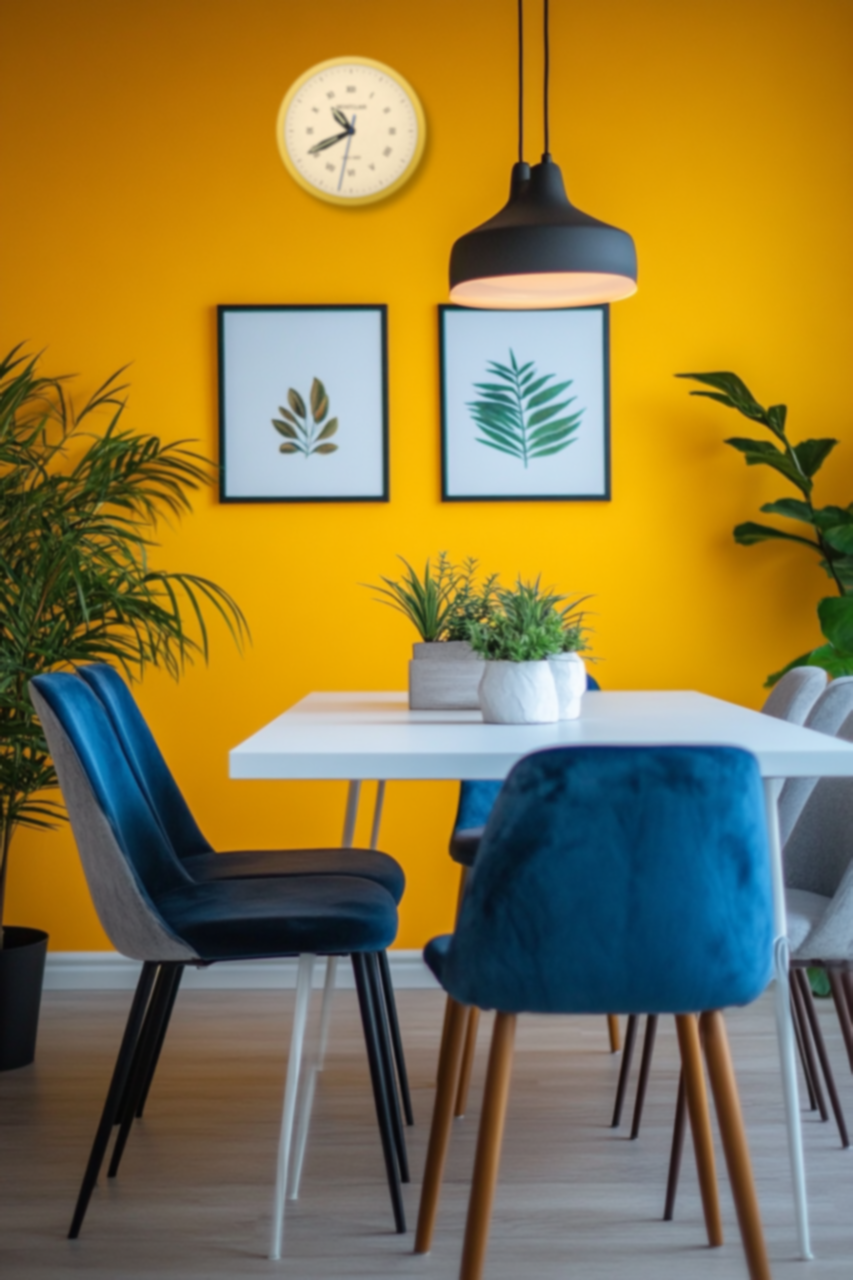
10:40:32
